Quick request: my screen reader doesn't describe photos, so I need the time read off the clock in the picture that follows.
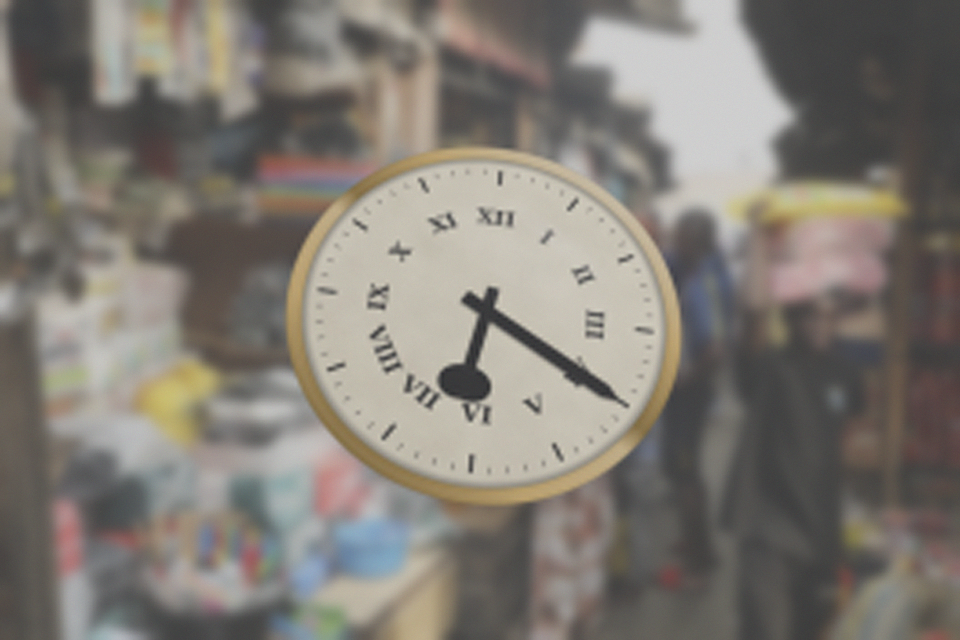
6:20
